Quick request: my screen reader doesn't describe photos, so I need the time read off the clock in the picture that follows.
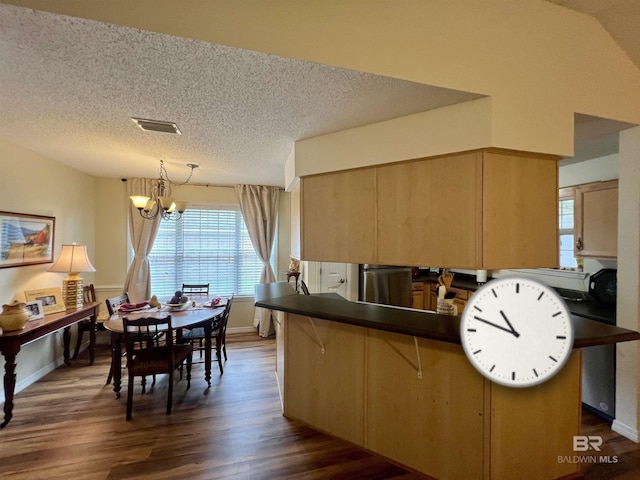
10:48
